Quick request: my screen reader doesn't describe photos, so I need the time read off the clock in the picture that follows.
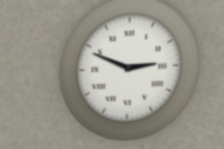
2:49
